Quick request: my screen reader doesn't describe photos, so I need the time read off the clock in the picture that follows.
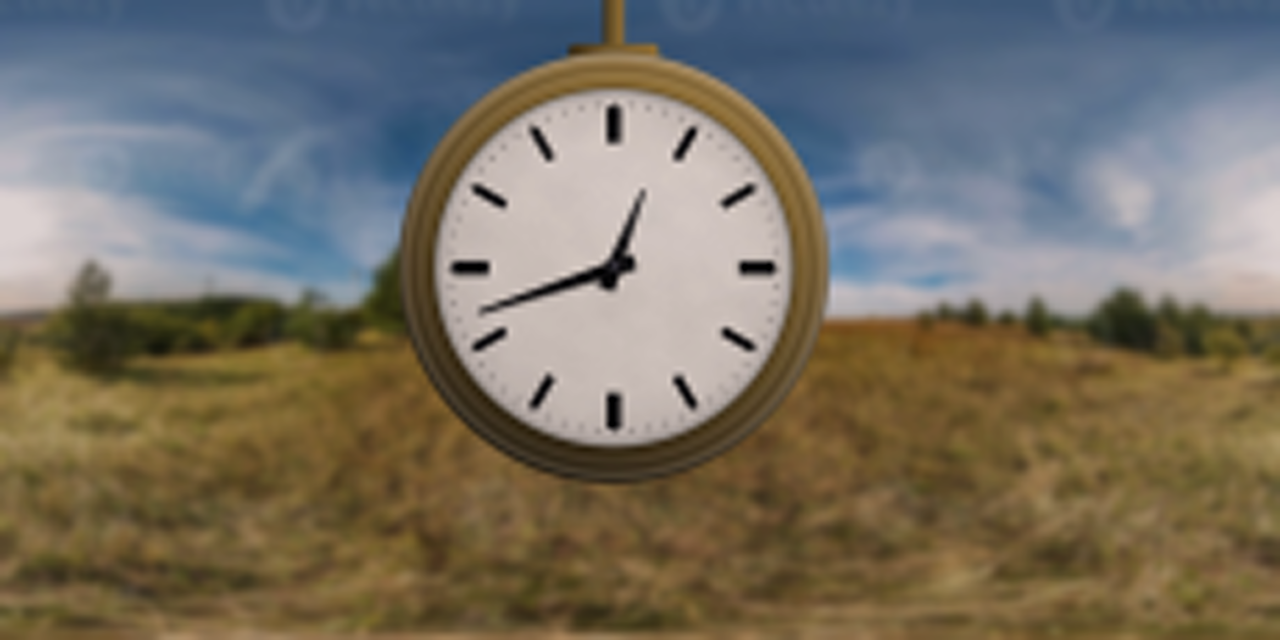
12:42
